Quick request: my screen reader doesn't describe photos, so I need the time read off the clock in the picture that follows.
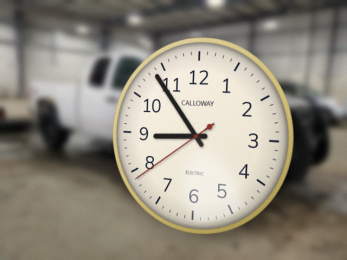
8:53:39
